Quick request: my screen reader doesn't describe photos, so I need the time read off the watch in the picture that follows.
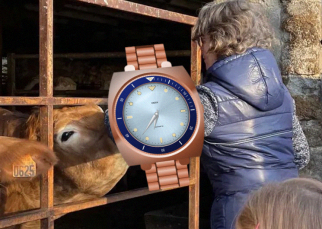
6:37
